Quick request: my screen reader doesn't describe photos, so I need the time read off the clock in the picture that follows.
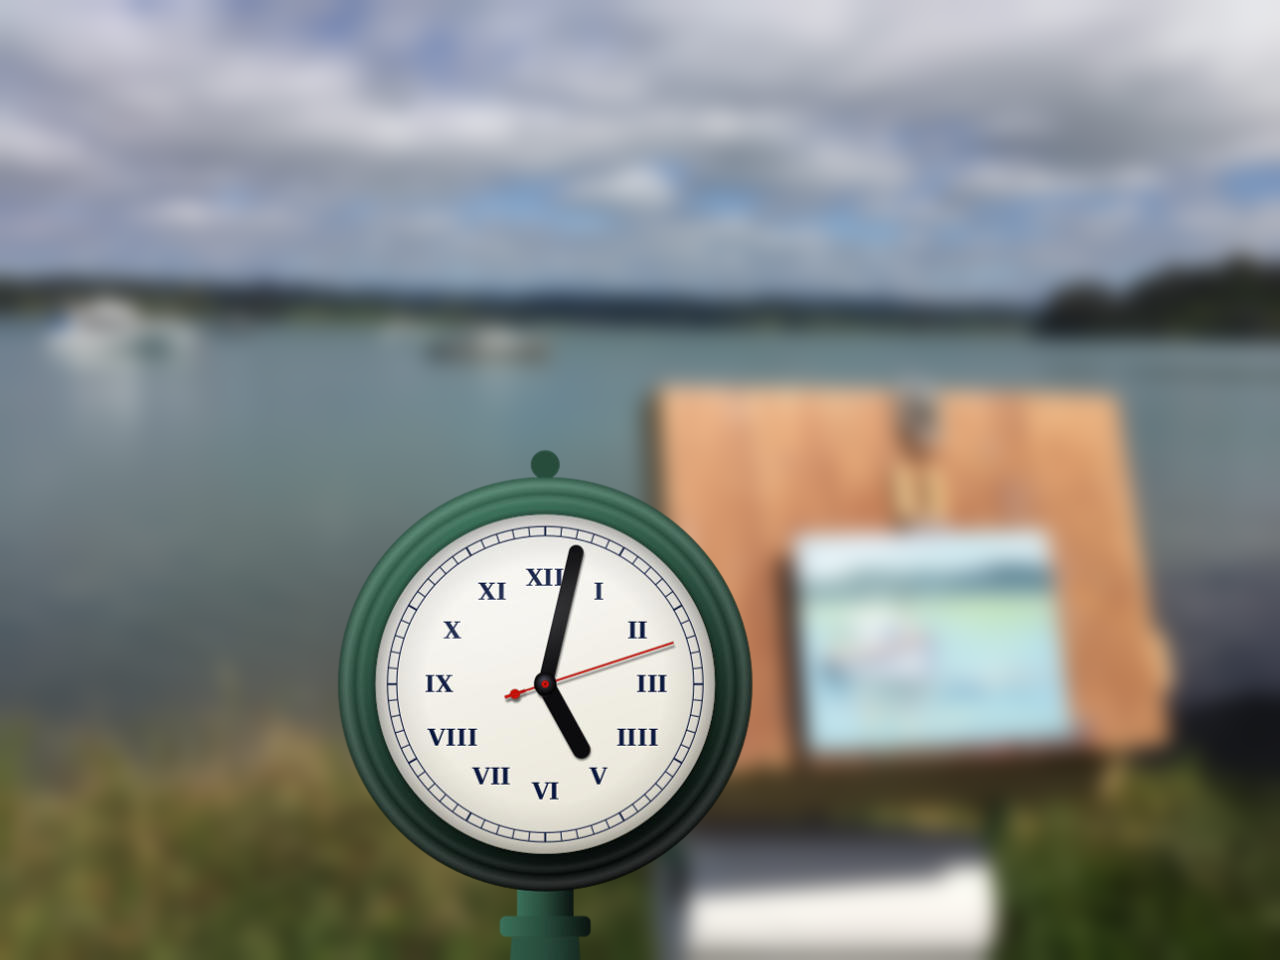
5:02:12
